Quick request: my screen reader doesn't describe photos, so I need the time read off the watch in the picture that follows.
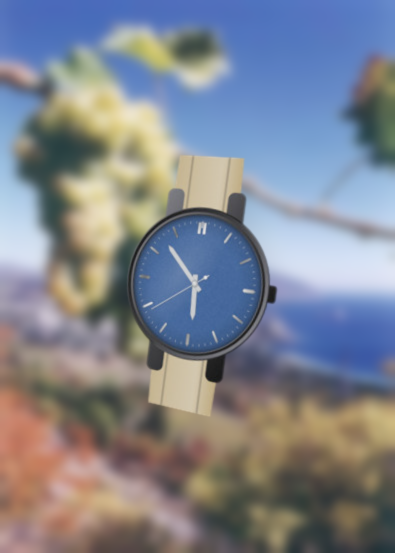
5:52:39
